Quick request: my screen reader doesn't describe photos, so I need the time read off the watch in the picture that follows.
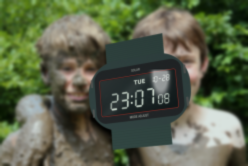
23:07:08
